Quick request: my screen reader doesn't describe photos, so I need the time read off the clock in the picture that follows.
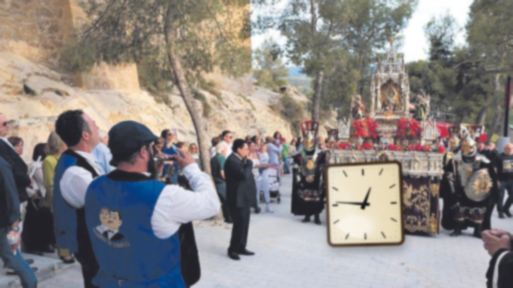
12:46
